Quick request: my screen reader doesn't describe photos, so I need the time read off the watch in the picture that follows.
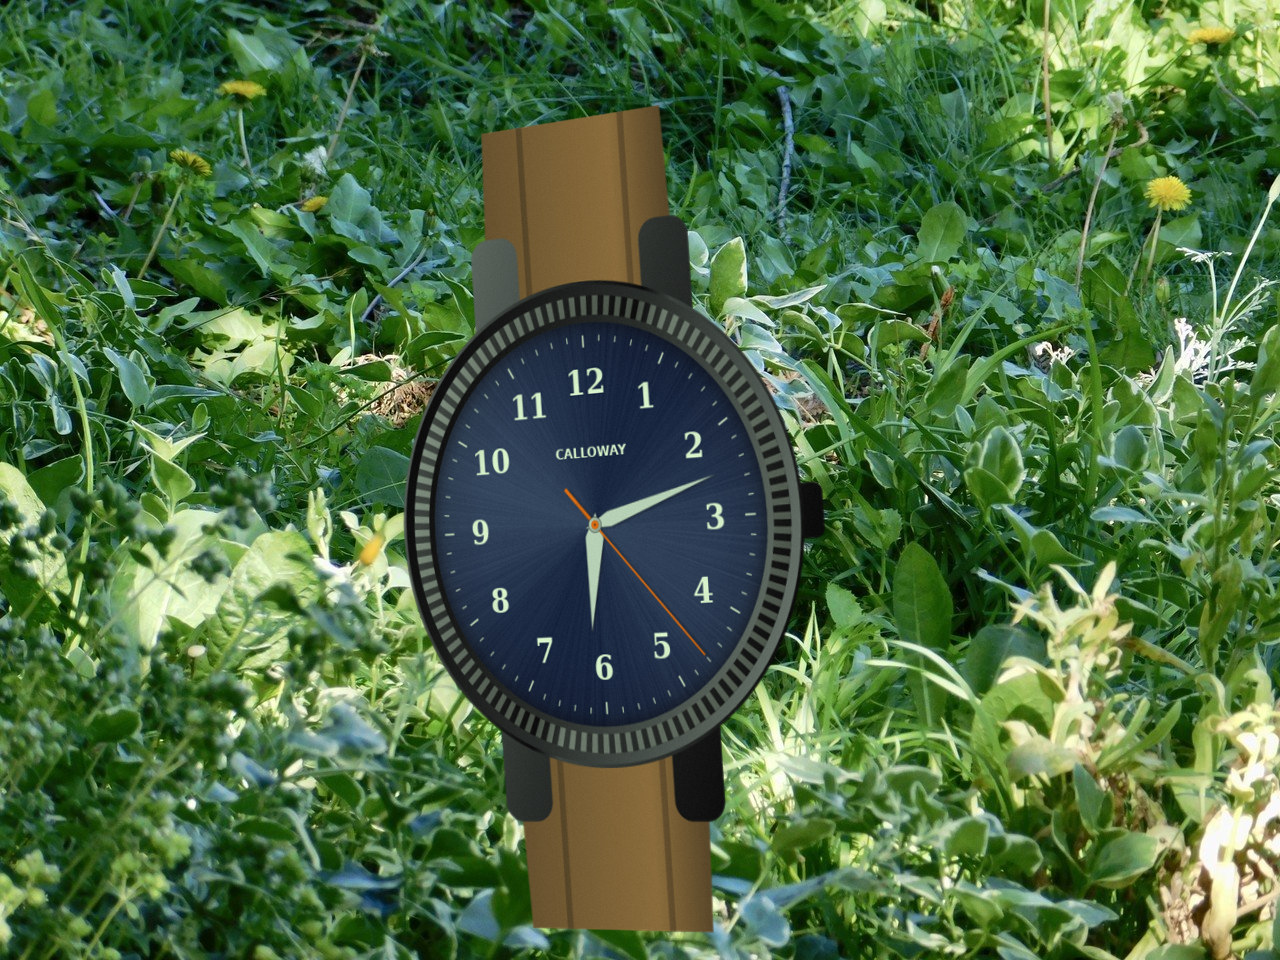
6:12:23
